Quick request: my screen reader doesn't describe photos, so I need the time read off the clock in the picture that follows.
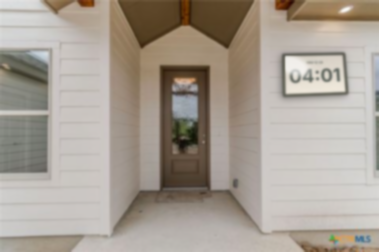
4:01
